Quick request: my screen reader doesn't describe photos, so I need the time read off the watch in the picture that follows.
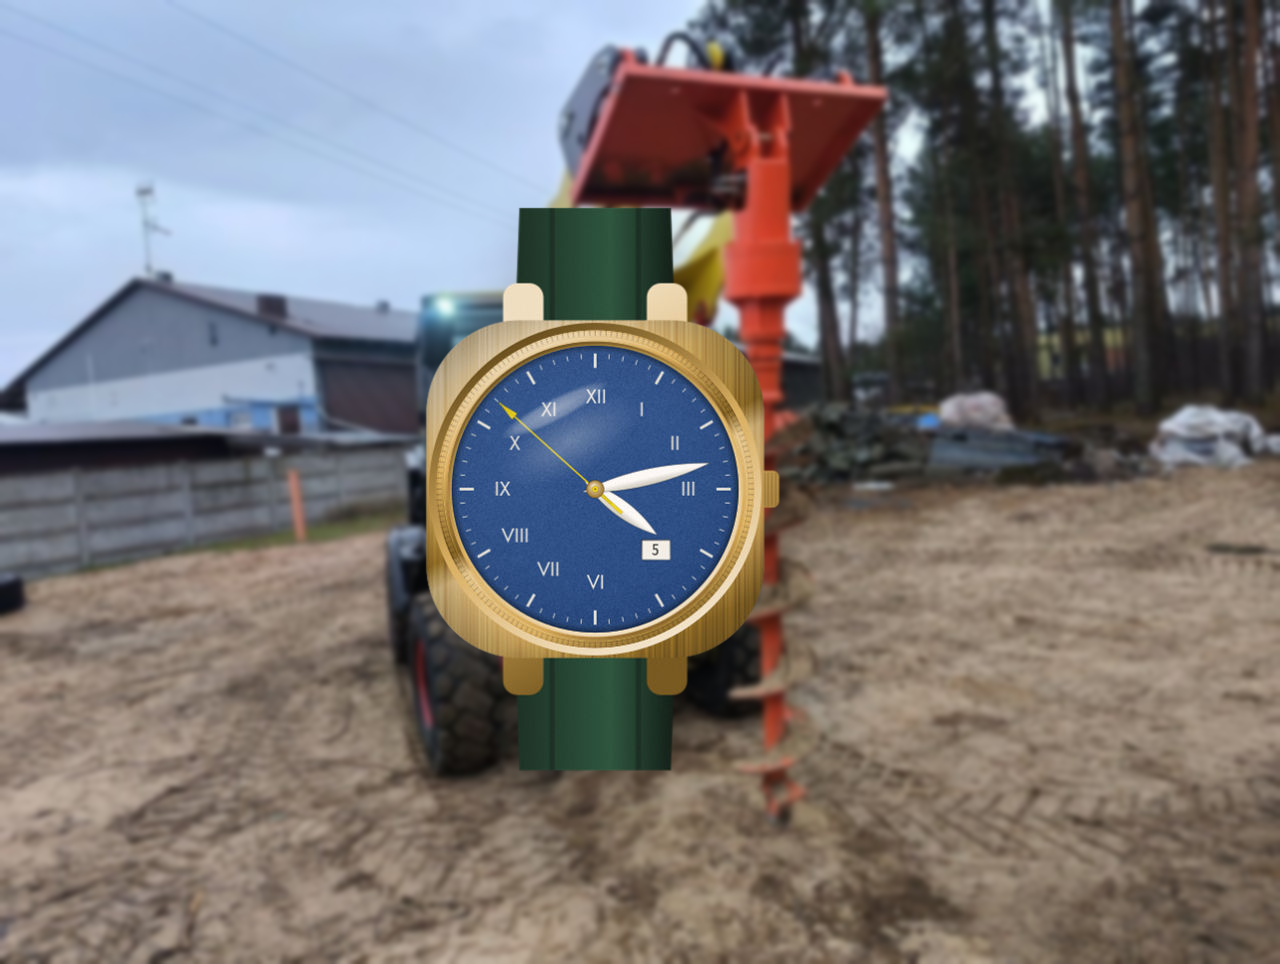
4:12:52
